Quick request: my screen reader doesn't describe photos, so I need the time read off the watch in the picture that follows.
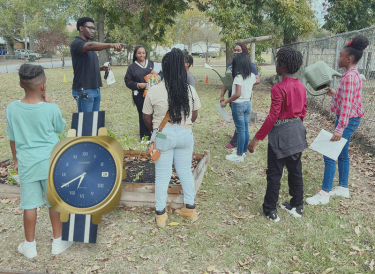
6:40
